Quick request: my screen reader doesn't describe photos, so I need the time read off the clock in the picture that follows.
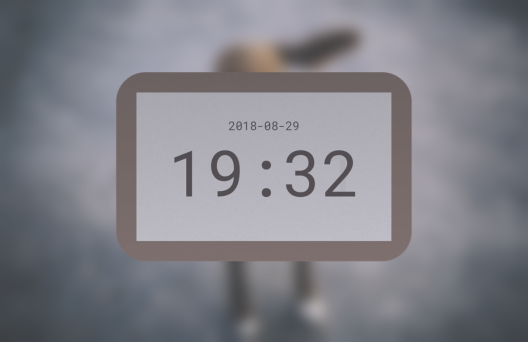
19:32
